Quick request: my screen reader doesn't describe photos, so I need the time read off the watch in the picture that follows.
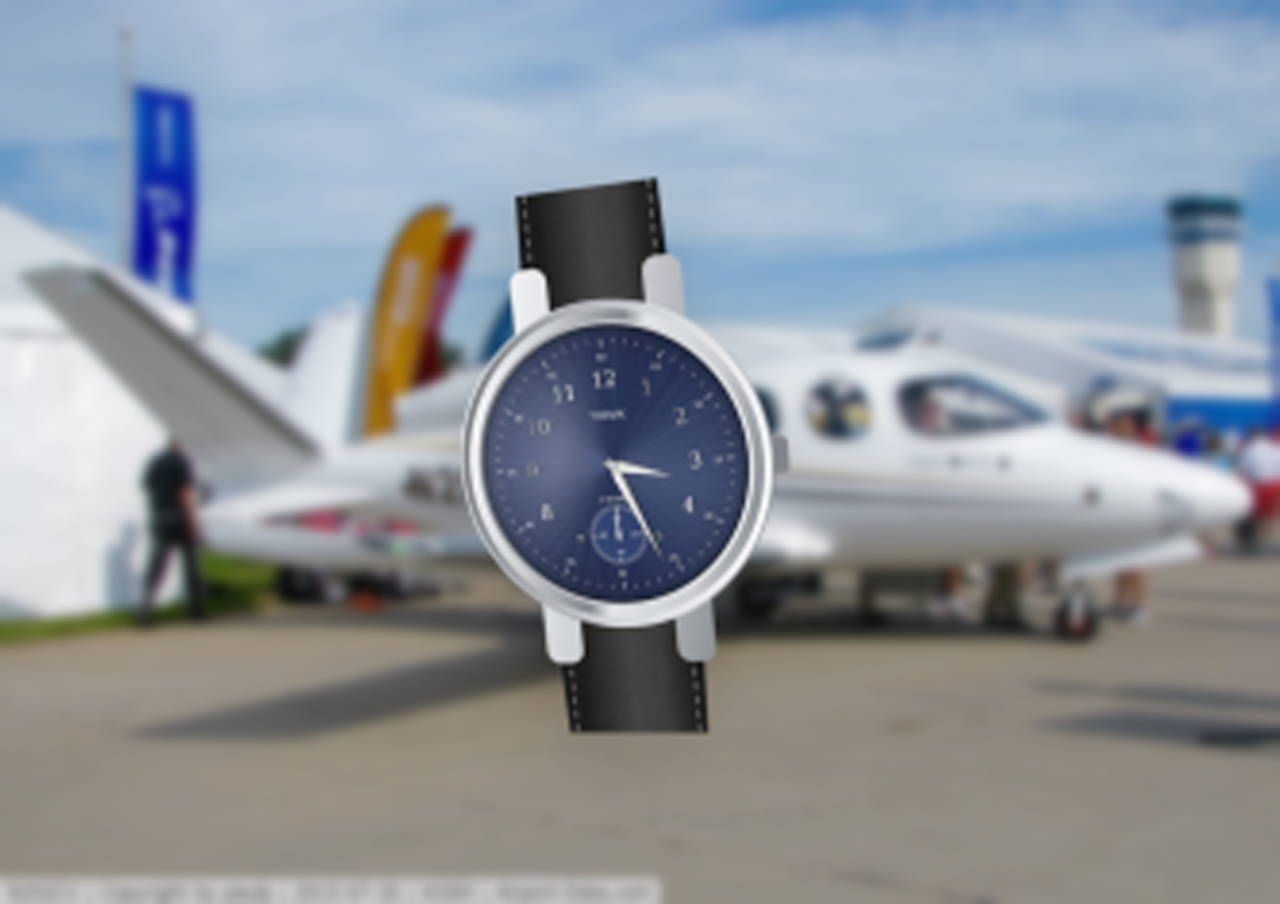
3:26
